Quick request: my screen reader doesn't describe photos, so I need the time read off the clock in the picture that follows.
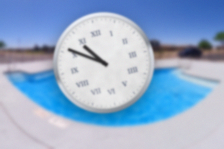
10:51
